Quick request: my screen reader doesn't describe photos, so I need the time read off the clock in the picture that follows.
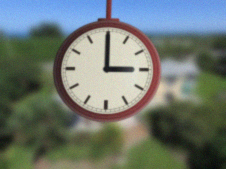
3:00
